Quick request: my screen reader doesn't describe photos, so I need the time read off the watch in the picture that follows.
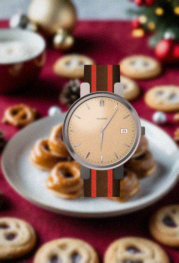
6:06
